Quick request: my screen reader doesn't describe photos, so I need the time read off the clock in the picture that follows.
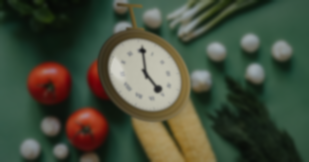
5:01
